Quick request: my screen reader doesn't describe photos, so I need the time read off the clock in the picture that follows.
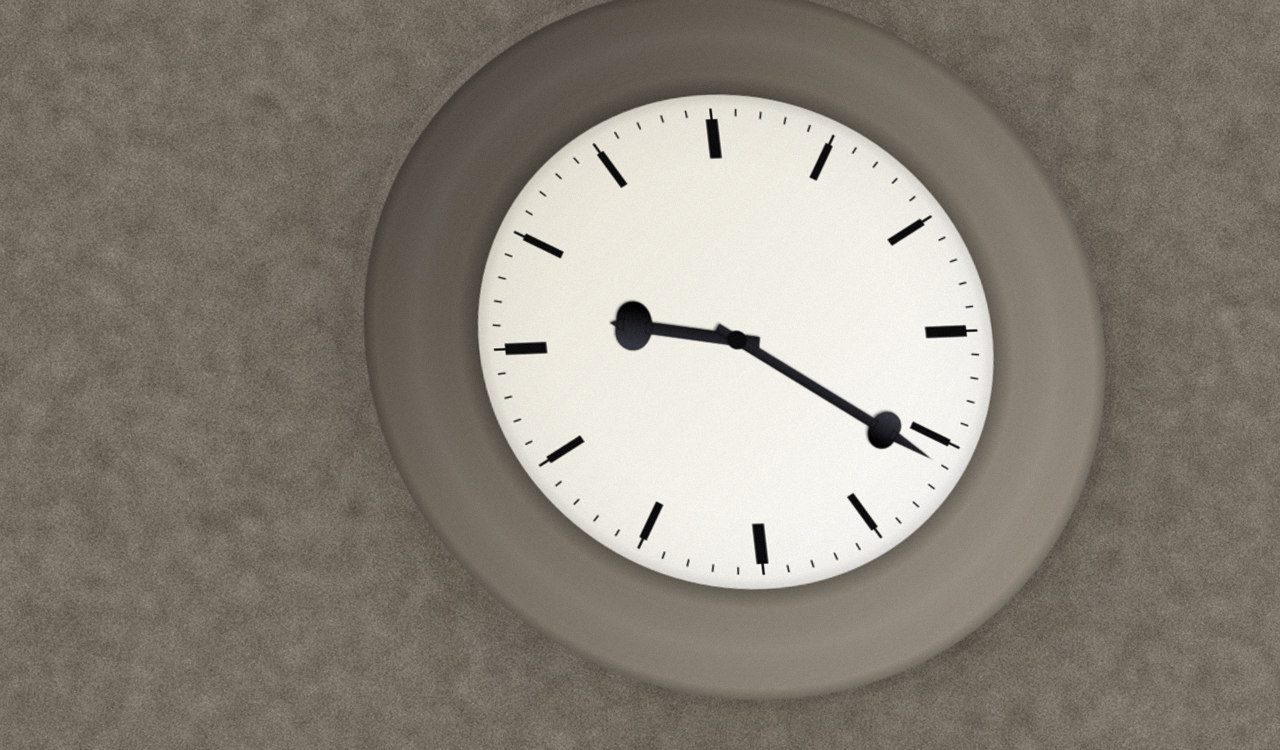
9:21
